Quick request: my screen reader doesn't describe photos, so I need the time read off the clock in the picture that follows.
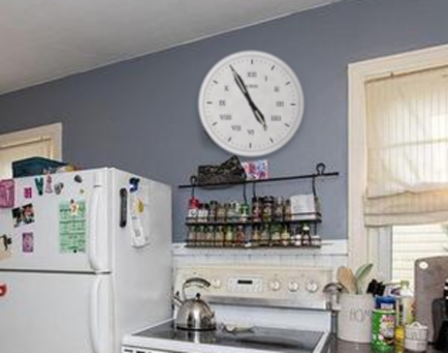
4:55
